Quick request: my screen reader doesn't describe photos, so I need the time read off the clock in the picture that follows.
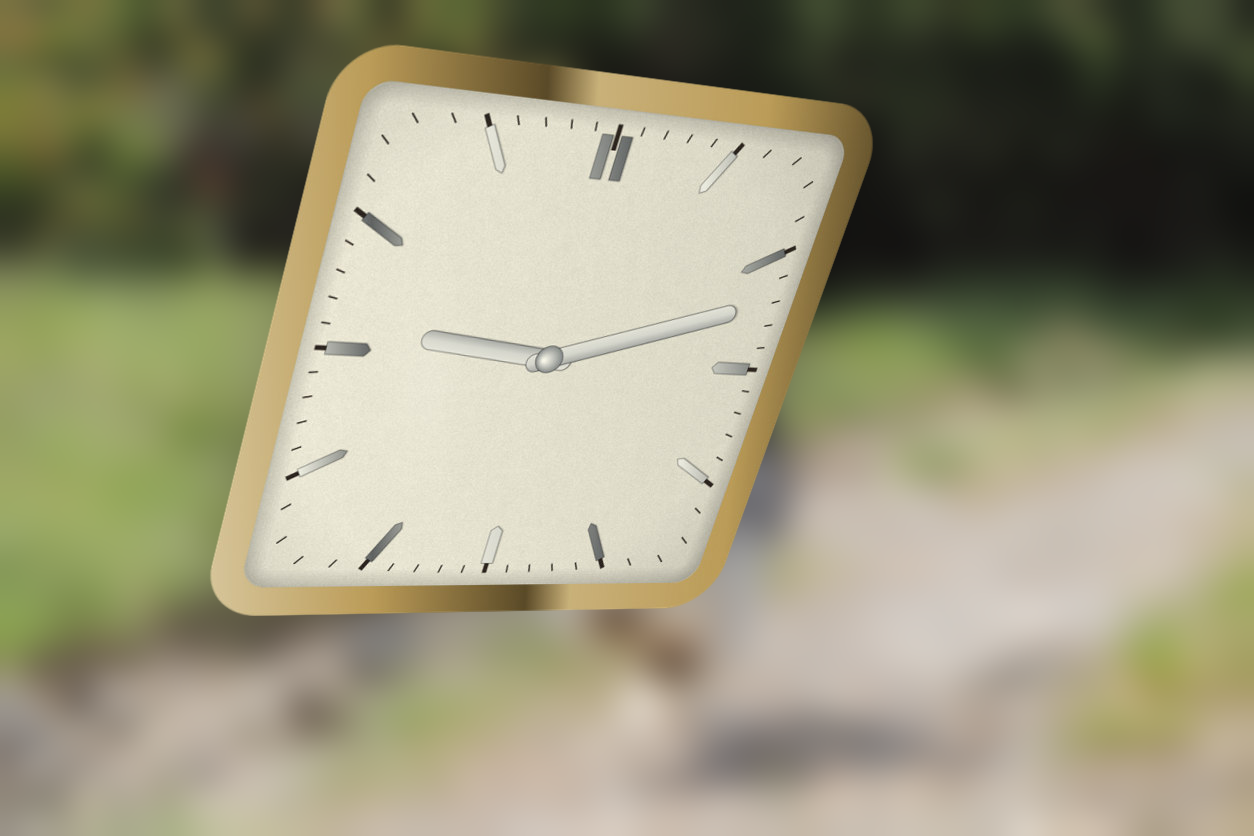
9:12
